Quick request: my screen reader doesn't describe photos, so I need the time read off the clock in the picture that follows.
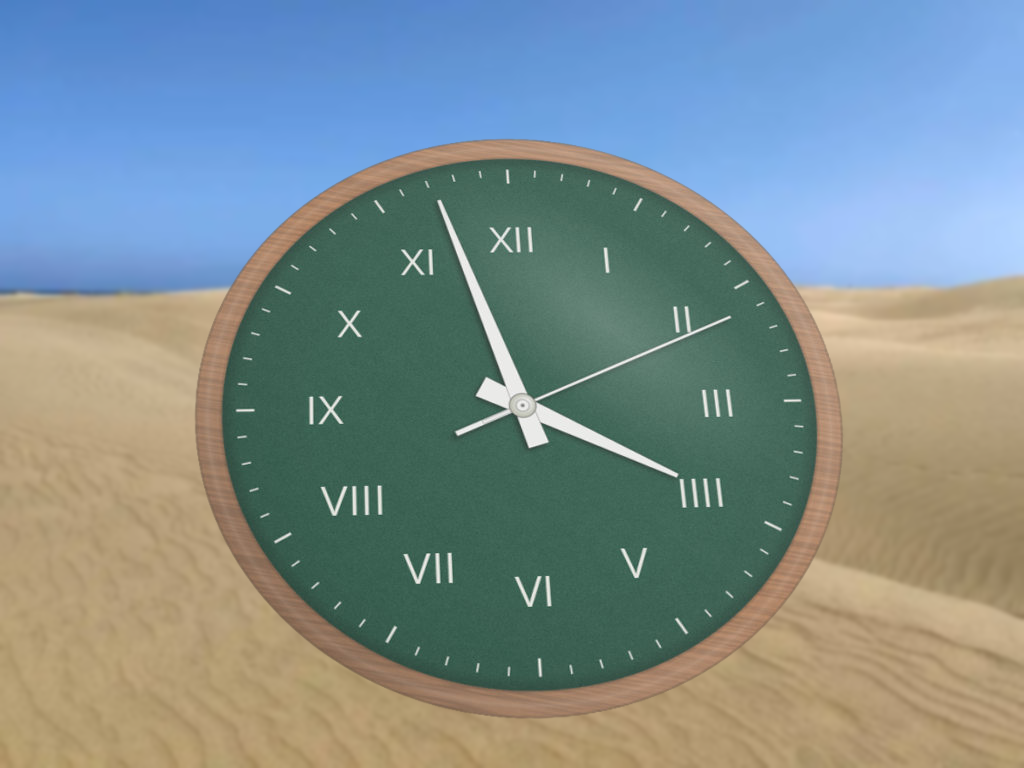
3:57:11
